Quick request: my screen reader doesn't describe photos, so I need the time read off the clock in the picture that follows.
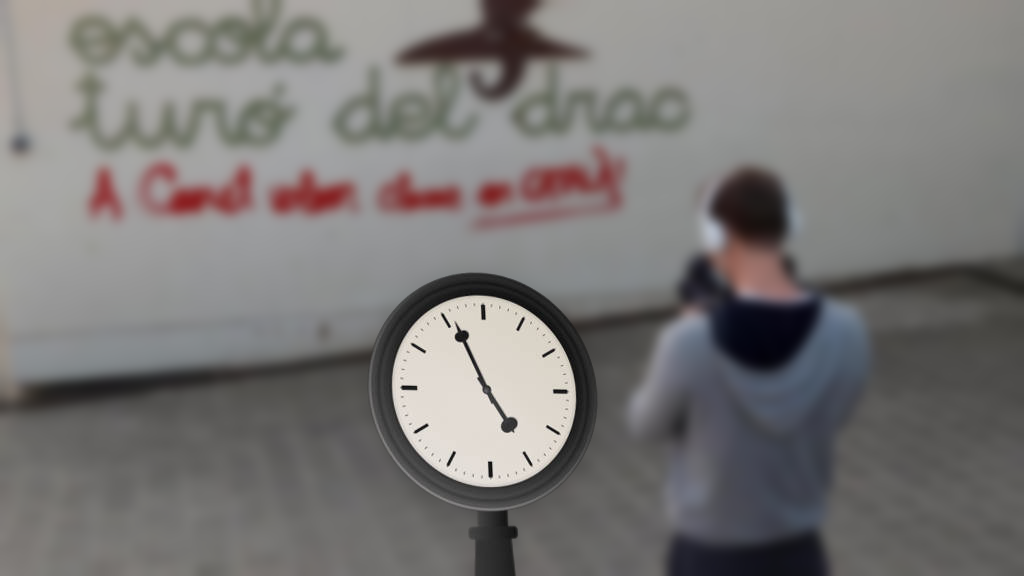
4:56
